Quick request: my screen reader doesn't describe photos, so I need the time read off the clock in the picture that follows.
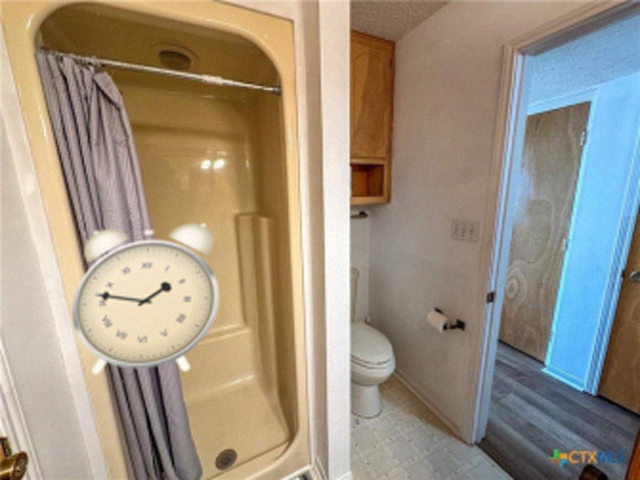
1:47
